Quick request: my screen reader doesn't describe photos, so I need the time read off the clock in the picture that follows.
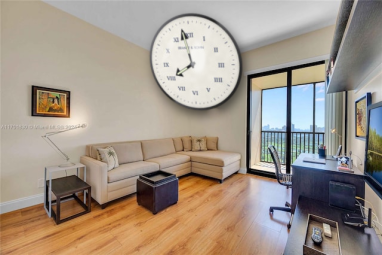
7:58
